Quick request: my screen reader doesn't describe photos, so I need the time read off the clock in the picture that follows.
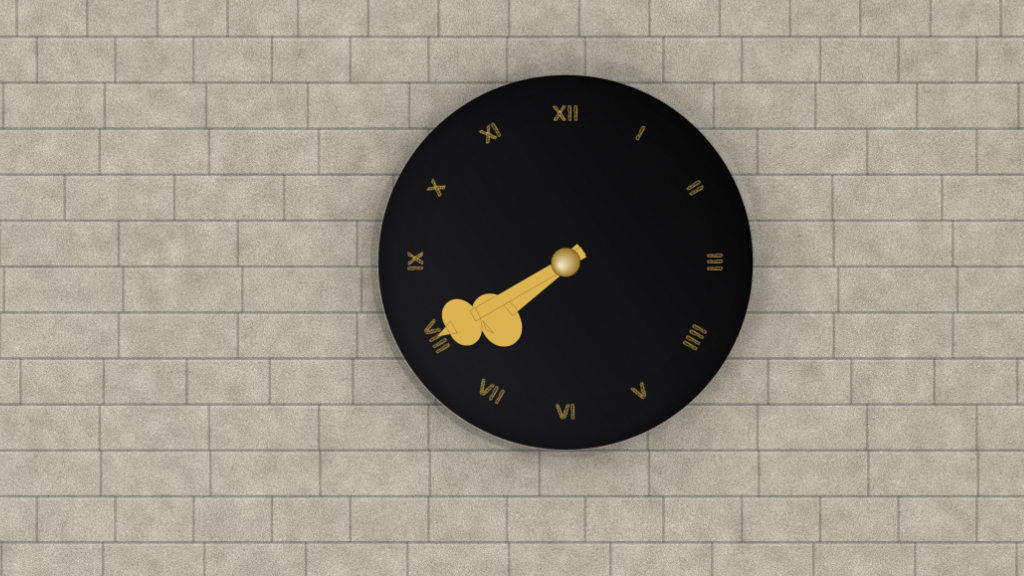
7:40
